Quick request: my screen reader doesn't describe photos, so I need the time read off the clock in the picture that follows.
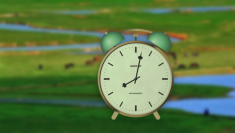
8:02
